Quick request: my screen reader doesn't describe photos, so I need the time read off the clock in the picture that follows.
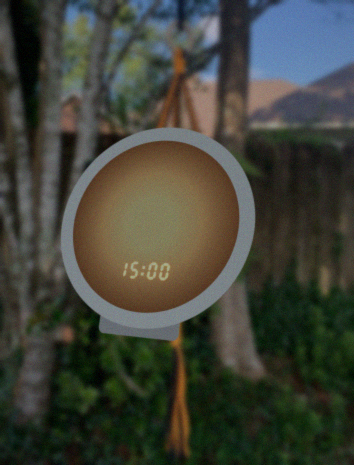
15:00
